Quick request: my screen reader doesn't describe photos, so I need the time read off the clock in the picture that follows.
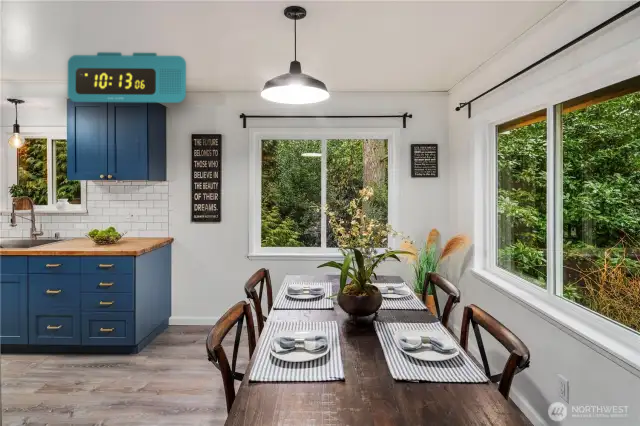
10:13
